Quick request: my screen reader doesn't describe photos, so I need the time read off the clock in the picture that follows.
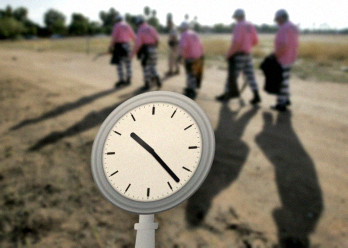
10:23
